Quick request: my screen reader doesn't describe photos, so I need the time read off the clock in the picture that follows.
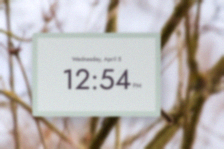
12:54
